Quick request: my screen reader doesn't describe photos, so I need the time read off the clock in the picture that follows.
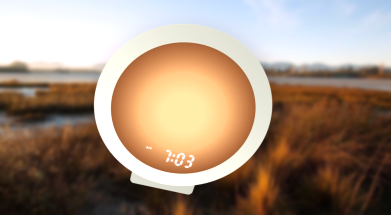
7:03
